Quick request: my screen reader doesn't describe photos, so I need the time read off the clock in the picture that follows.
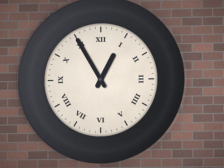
12:55
